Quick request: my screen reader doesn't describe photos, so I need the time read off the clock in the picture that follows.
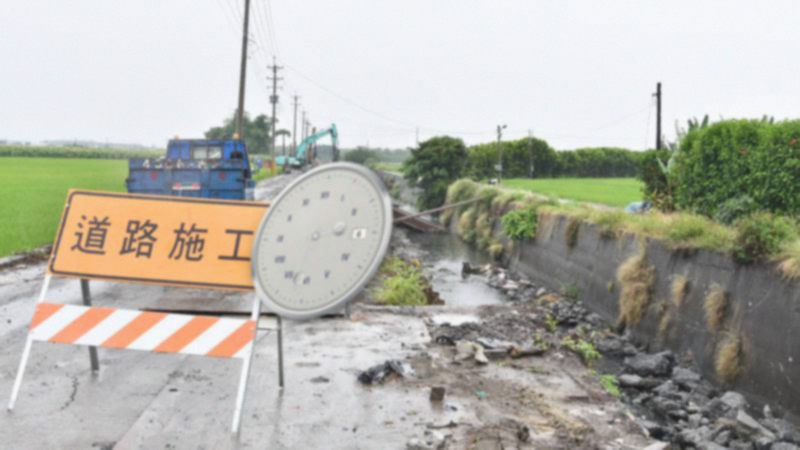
2:32
